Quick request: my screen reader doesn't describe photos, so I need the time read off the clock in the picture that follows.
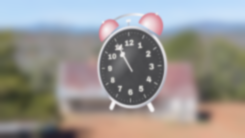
10:55
